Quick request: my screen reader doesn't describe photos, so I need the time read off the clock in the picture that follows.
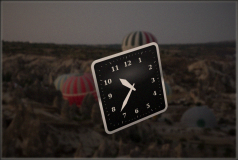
10:37
